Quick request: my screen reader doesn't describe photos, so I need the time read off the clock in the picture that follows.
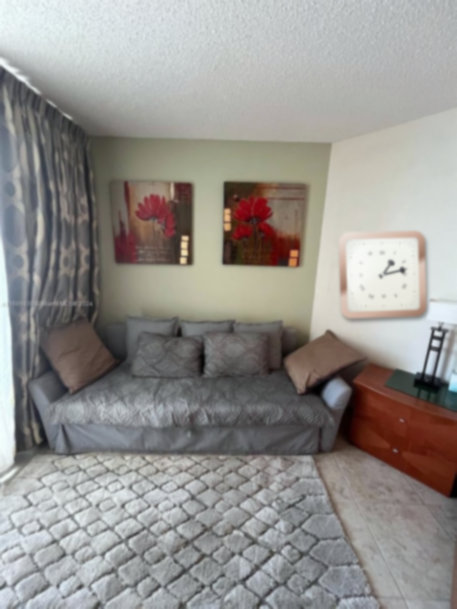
1:13
